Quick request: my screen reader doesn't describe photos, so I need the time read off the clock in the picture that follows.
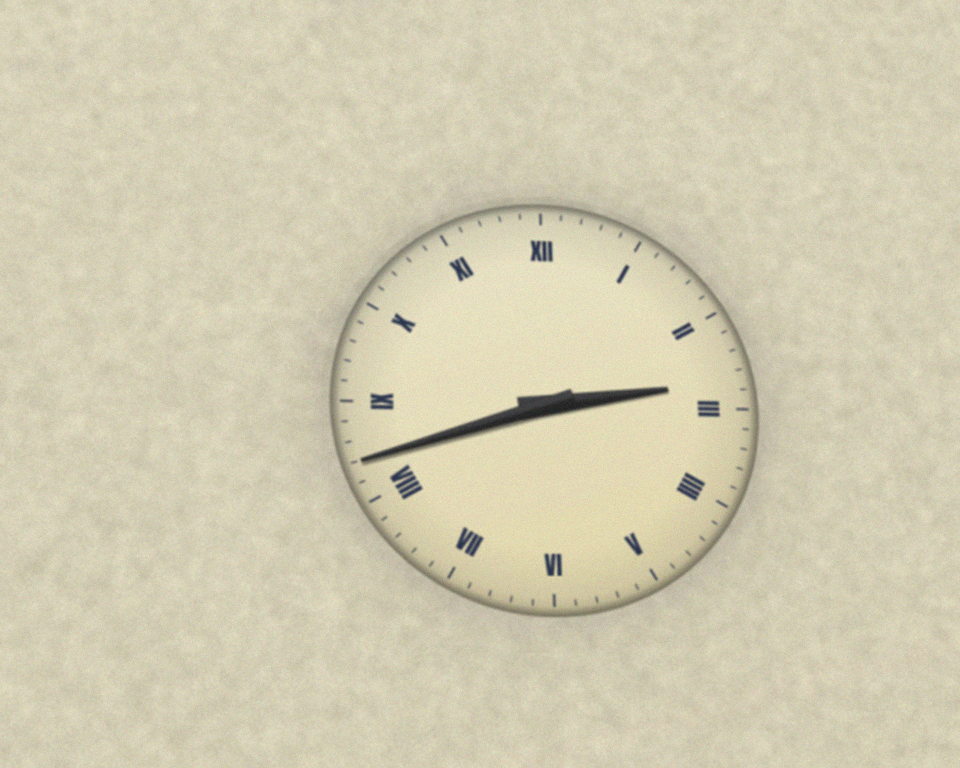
2:42
